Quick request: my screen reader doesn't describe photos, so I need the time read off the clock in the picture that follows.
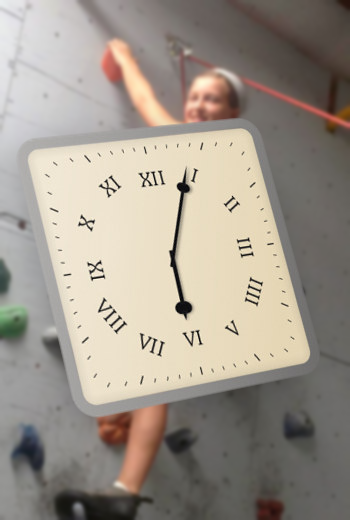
6:04
